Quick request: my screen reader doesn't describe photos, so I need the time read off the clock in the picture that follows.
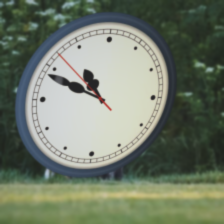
10:48:52
